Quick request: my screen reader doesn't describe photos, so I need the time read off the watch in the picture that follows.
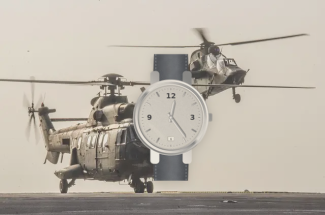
12:24
